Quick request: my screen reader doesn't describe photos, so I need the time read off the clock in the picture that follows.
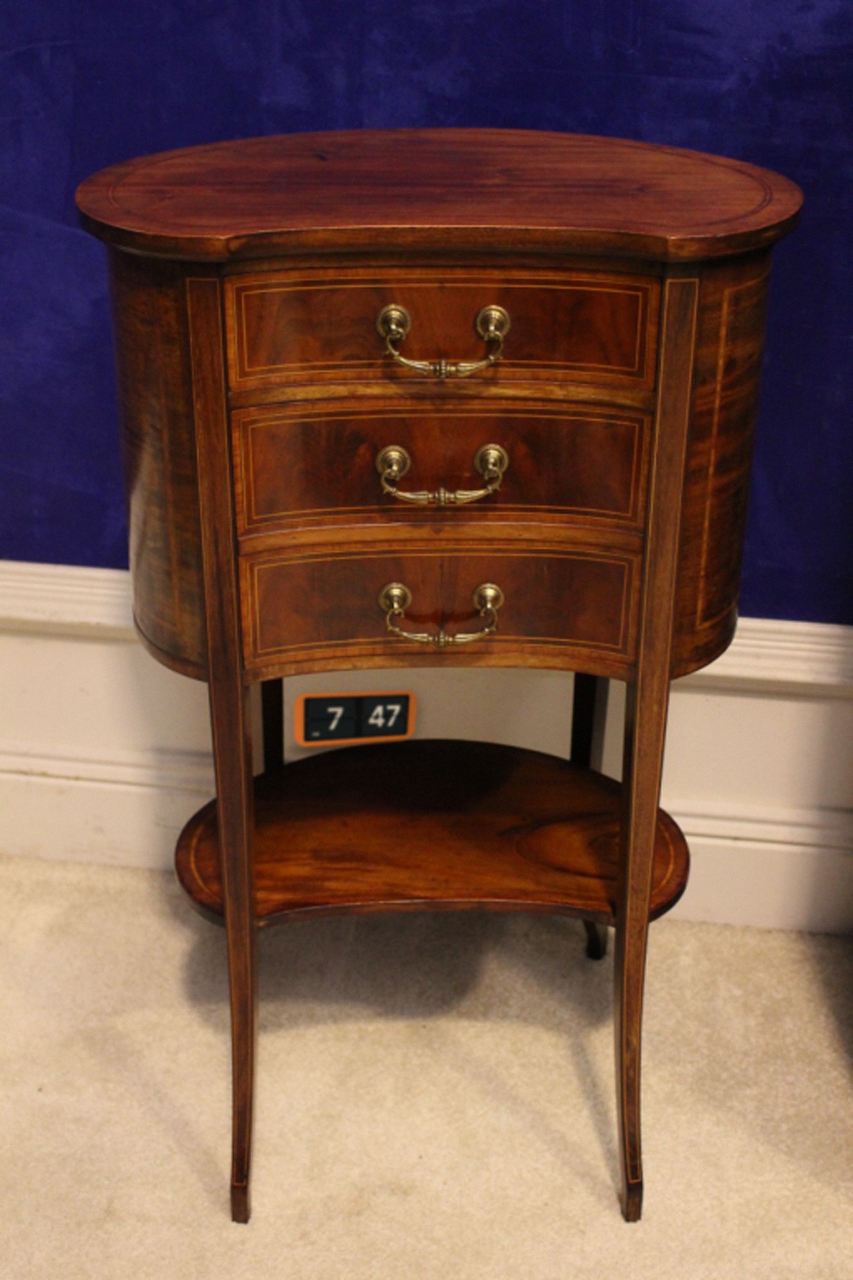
7:47
